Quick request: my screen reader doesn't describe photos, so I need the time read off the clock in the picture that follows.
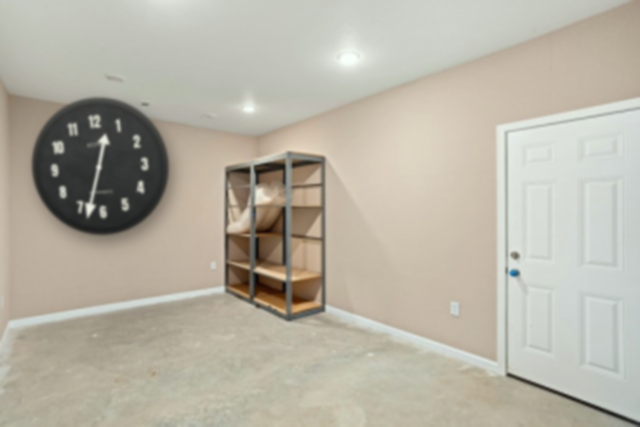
12:33
